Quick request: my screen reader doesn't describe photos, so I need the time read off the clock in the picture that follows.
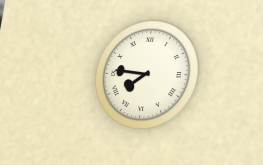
7:46
